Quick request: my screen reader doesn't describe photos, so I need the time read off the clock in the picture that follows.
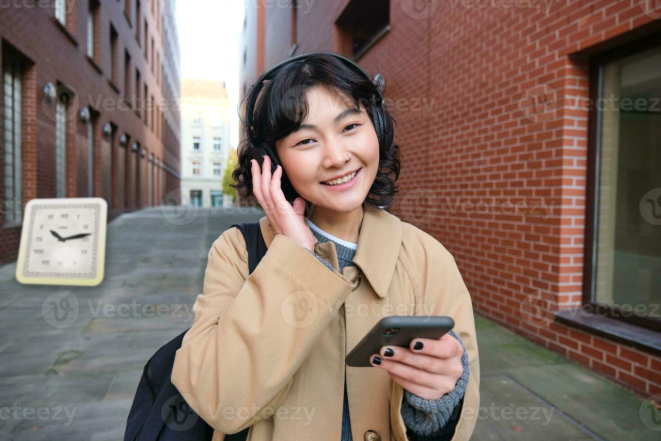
10:13
